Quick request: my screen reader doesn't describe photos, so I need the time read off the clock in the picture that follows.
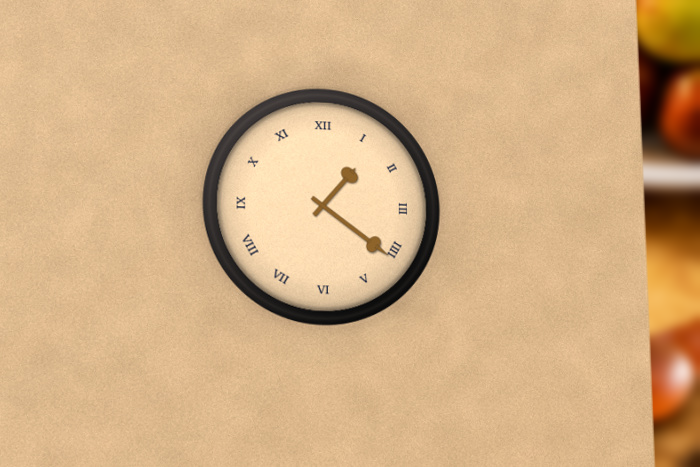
1:21
